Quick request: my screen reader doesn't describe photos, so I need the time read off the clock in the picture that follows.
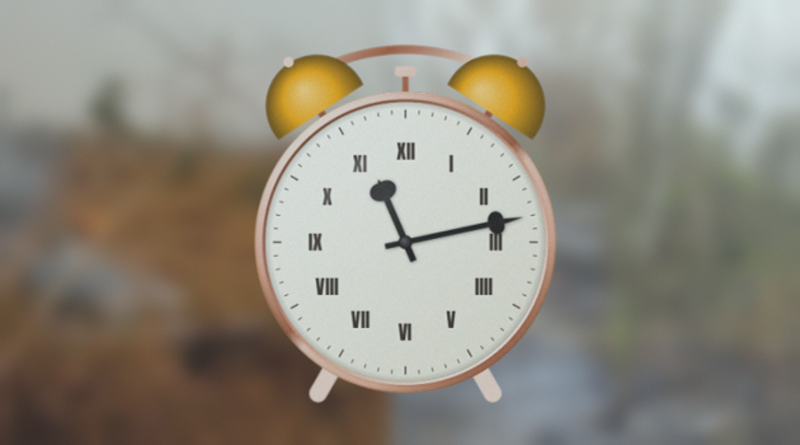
11:13
